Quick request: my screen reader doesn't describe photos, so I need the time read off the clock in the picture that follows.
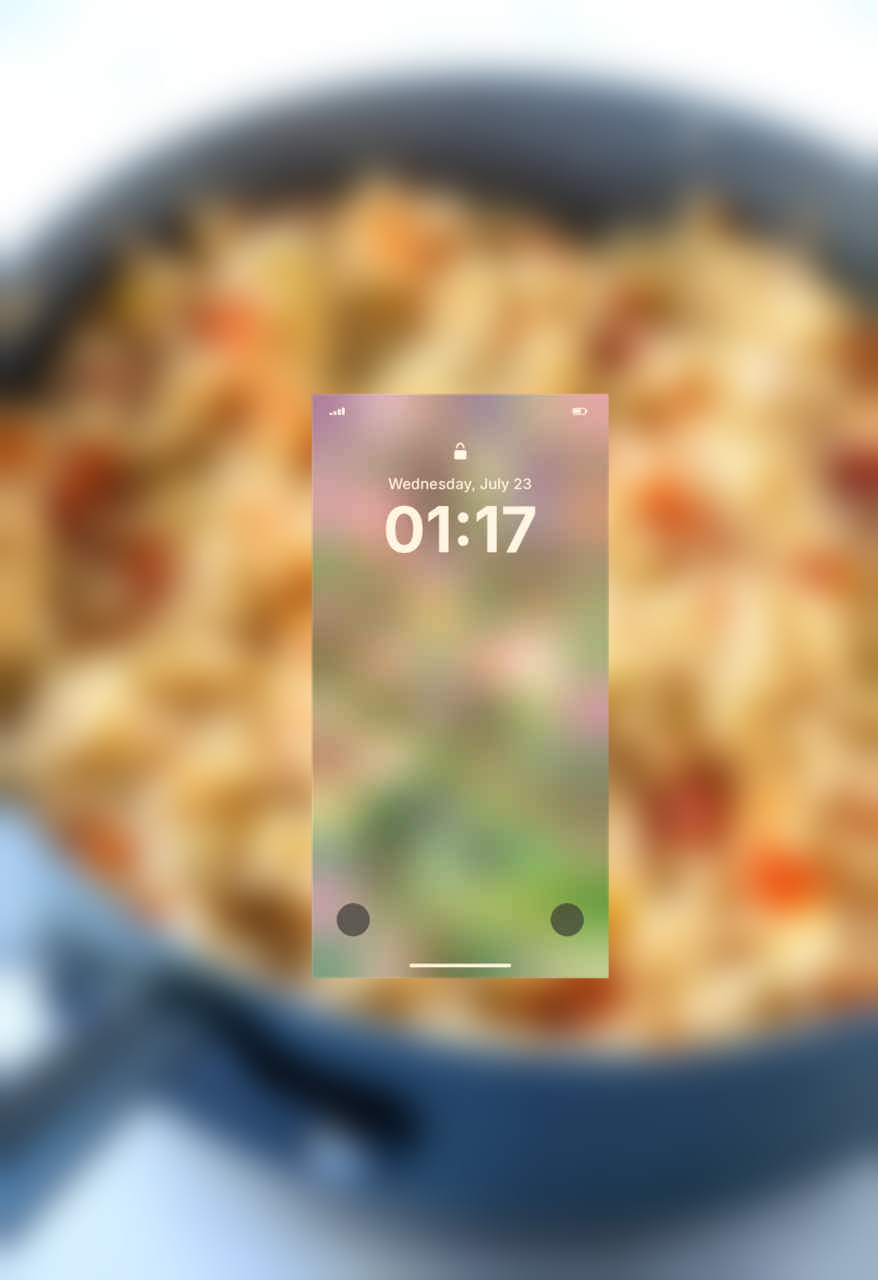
1:17
